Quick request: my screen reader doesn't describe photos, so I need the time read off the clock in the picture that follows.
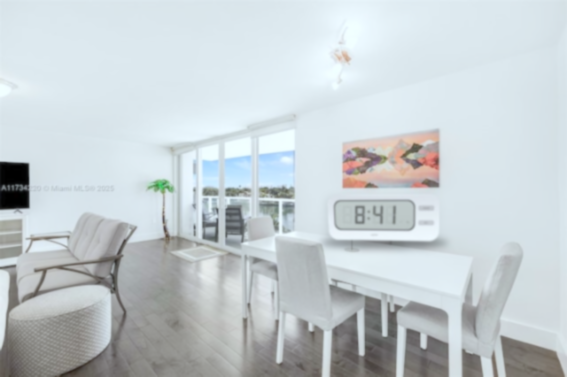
8:41
